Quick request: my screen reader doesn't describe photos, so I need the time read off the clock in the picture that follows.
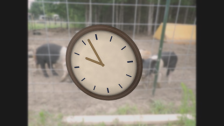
9:57
